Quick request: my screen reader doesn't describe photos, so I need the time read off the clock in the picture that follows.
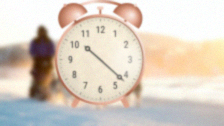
10:22
